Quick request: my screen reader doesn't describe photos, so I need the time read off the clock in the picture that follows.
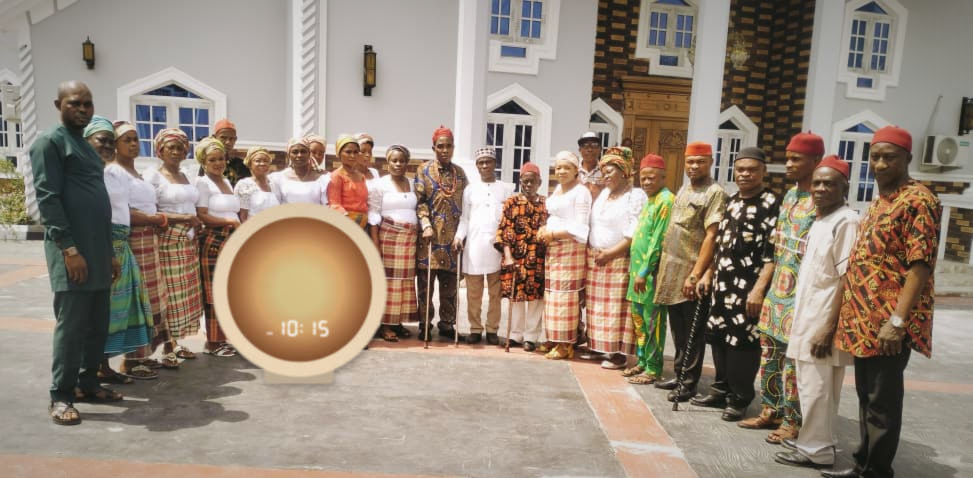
10:15
